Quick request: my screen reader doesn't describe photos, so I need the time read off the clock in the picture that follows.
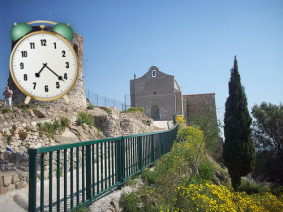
7:22
